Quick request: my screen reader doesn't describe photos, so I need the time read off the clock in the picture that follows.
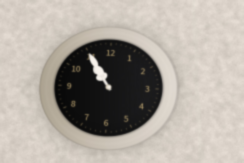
10:55
